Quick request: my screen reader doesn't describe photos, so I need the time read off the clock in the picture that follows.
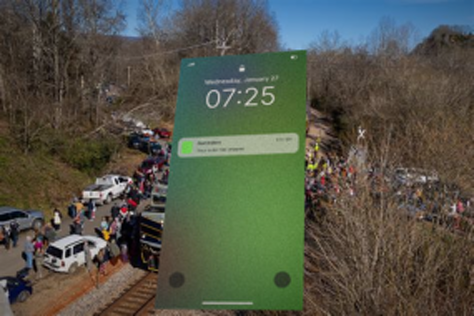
7:25
